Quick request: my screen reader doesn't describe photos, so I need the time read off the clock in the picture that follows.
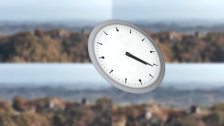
4:21
